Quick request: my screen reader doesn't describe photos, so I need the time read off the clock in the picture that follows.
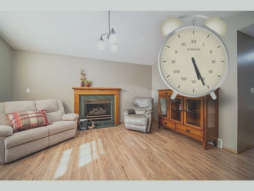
5:26
